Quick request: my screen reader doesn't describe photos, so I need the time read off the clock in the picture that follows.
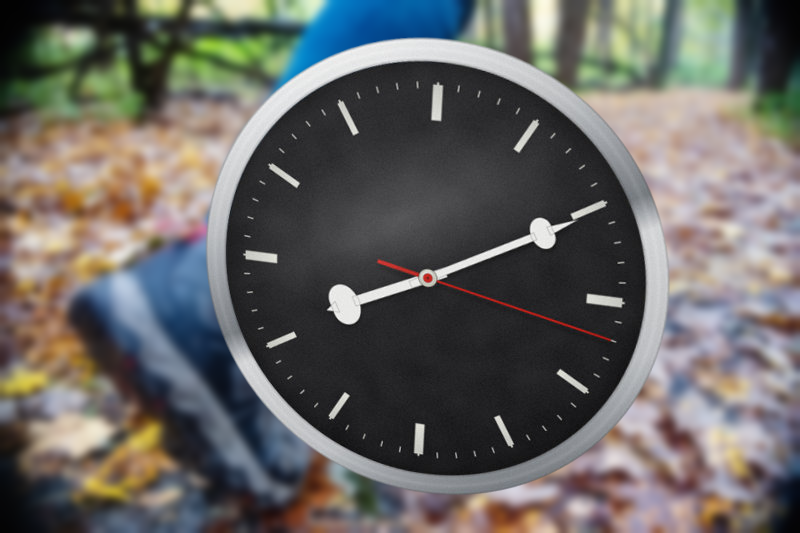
8:10:17
